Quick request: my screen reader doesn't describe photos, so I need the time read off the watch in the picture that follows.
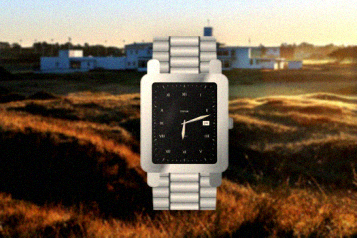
6:12
